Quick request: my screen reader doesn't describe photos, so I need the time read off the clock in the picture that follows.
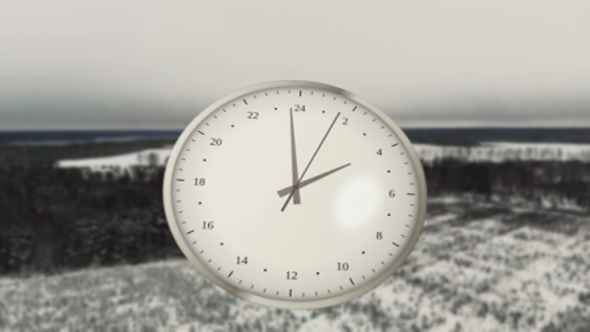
3:59:04
